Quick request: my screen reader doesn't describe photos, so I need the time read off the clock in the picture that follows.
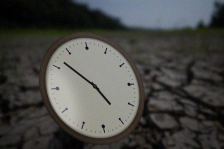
4:52
